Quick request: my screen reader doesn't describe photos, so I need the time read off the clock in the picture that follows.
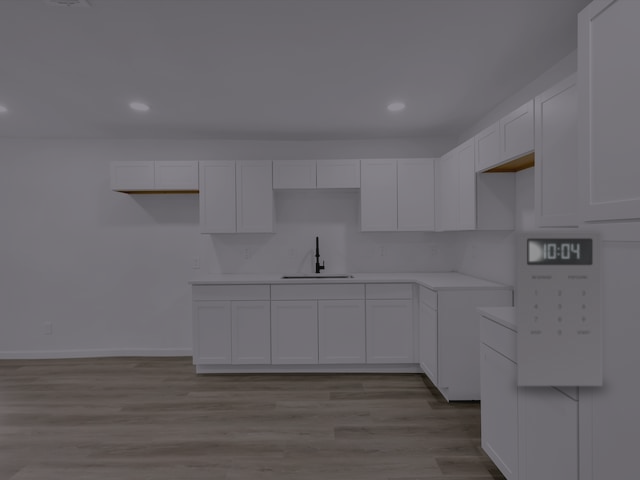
10:04
